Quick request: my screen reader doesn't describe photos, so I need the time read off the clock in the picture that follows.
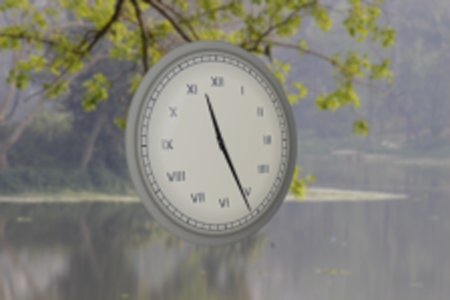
11:26
